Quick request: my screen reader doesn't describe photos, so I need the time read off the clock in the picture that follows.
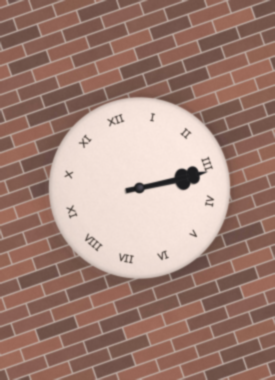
3:16
